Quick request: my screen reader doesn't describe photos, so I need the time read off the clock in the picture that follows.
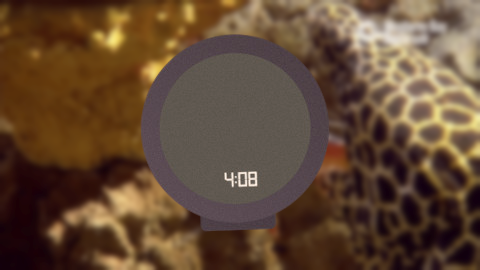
4:08
